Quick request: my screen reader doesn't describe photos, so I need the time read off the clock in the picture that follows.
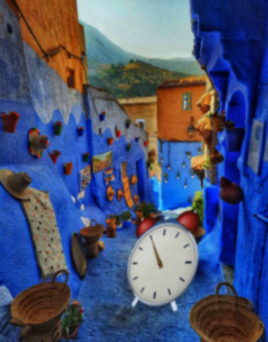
10:55
